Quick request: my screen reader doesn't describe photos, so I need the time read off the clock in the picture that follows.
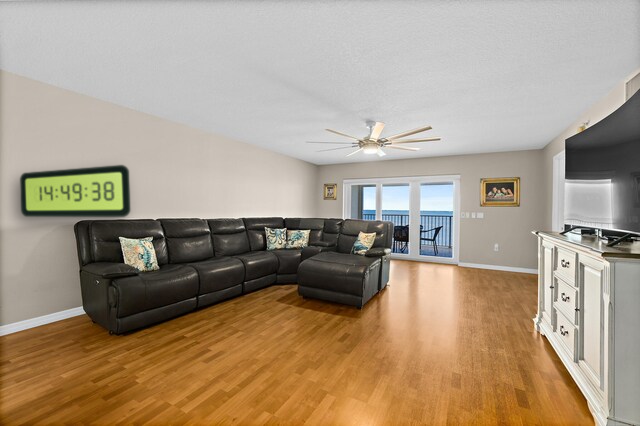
14:49:38
